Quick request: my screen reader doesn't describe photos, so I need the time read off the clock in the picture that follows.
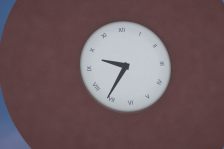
9:36
